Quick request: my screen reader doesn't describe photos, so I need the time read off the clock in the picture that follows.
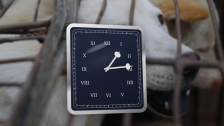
1:14
